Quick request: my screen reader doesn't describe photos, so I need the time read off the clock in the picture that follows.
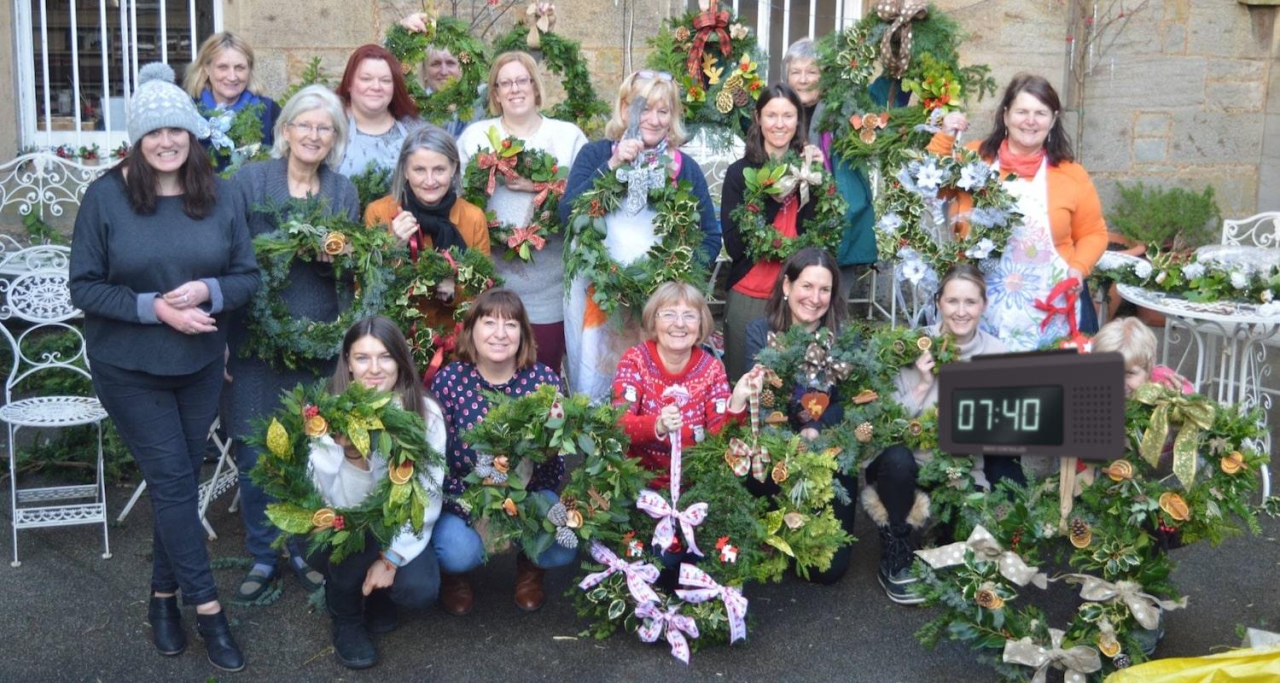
7:40
